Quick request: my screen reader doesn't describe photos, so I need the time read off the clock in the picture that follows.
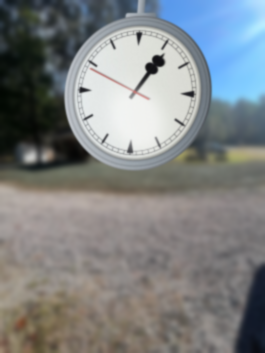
1:05:49
